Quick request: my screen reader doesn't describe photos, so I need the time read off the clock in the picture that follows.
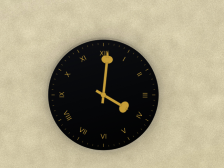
4:01
